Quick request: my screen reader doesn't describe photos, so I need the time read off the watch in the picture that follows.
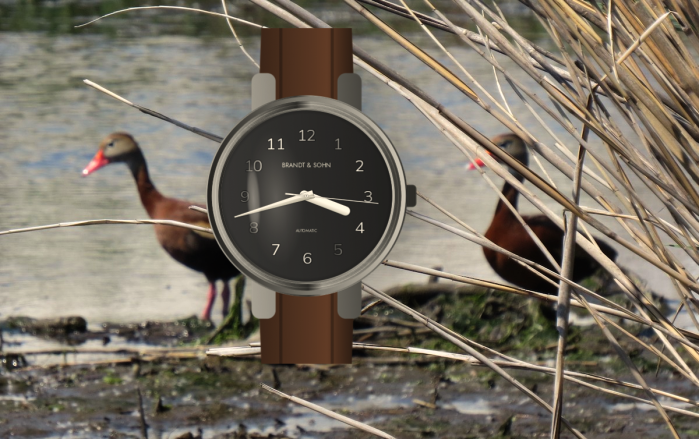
3:42:16
